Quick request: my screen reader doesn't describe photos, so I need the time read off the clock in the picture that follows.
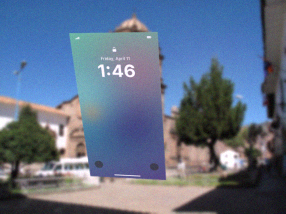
1:46
